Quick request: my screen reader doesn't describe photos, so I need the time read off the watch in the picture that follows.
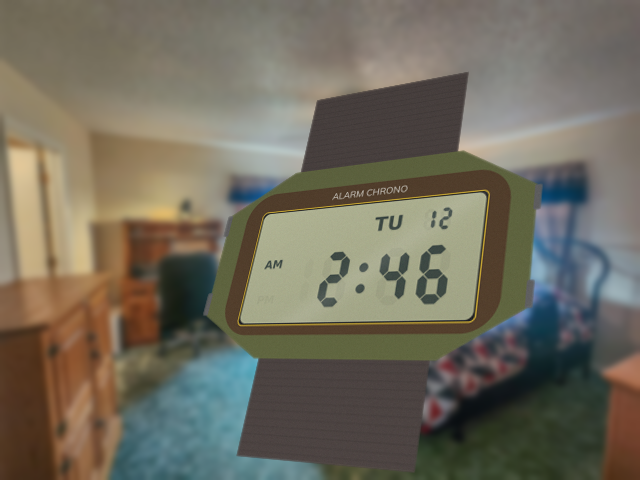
2:46
